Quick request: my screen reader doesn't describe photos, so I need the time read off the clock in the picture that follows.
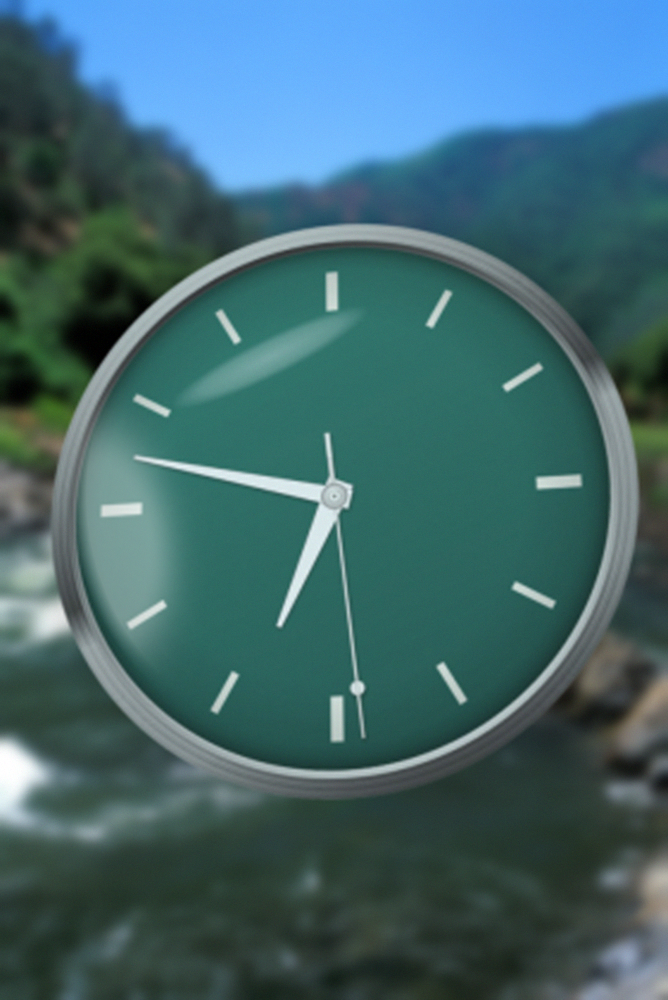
6:47:29
